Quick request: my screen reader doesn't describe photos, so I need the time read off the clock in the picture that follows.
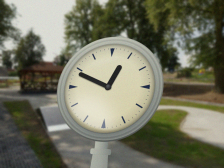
12:49
